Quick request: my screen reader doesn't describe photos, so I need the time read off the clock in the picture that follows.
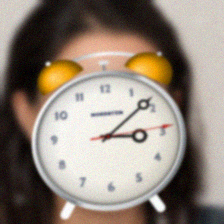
3:08:14
